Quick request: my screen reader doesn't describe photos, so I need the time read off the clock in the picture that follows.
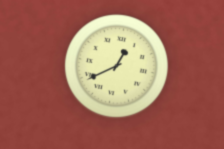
12:39
